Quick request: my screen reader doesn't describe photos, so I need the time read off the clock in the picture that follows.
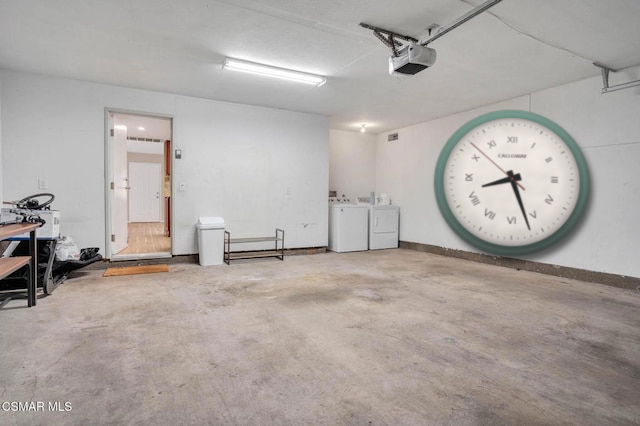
8:26:52
